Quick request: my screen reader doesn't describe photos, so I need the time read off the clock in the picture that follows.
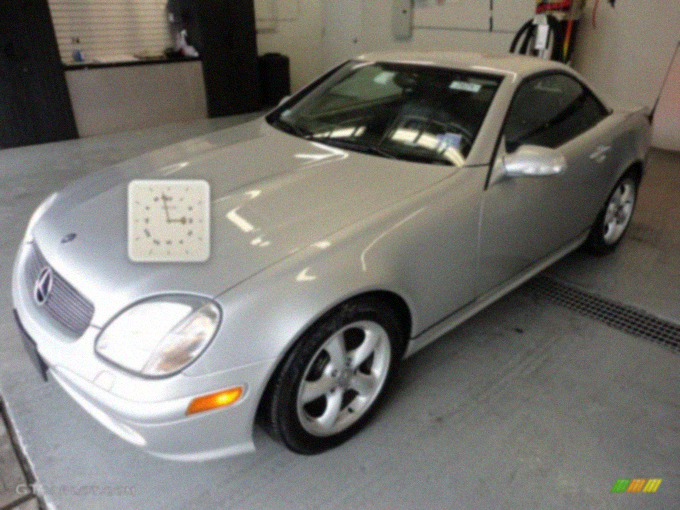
2:58
